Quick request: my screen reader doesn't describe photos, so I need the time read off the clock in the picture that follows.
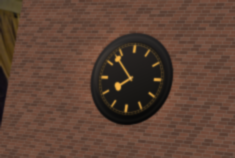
7:53
